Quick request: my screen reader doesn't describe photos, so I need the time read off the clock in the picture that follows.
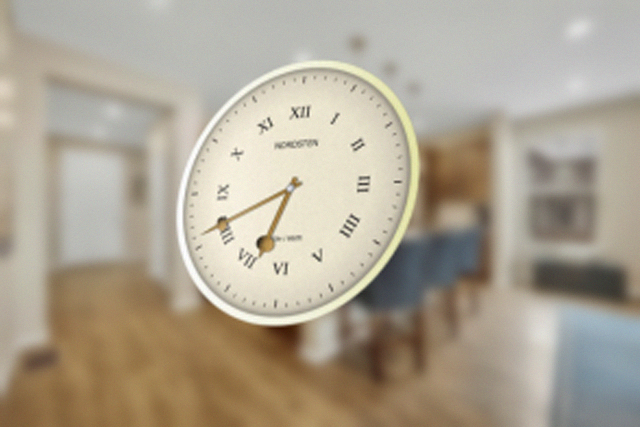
6:41
